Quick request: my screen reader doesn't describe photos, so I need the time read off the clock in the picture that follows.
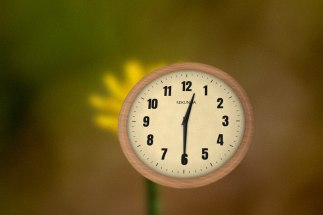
12:30
